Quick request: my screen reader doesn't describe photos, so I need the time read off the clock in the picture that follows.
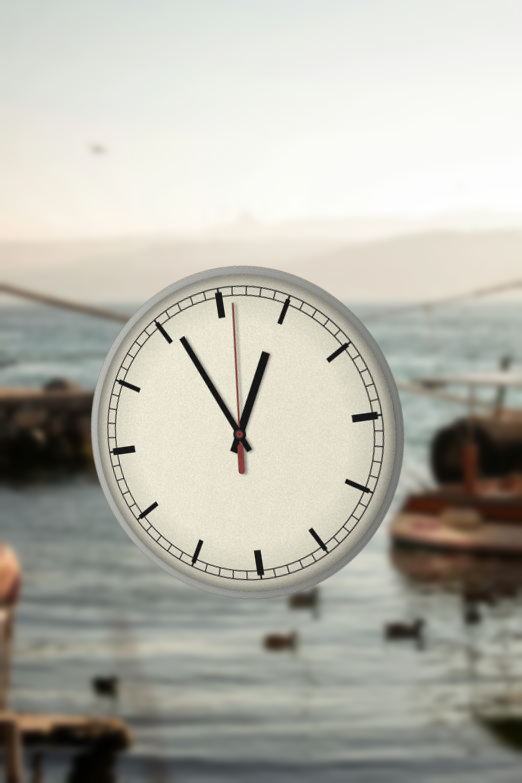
12:56:01
